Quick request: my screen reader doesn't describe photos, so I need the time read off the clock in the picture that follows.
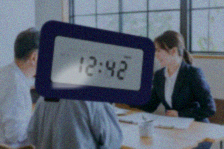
12:42
